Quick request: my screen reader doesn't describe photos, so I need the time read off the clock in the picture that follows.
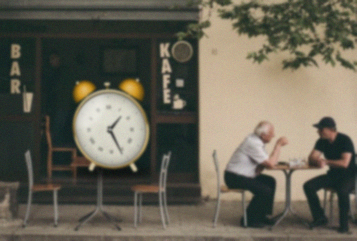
1:26
